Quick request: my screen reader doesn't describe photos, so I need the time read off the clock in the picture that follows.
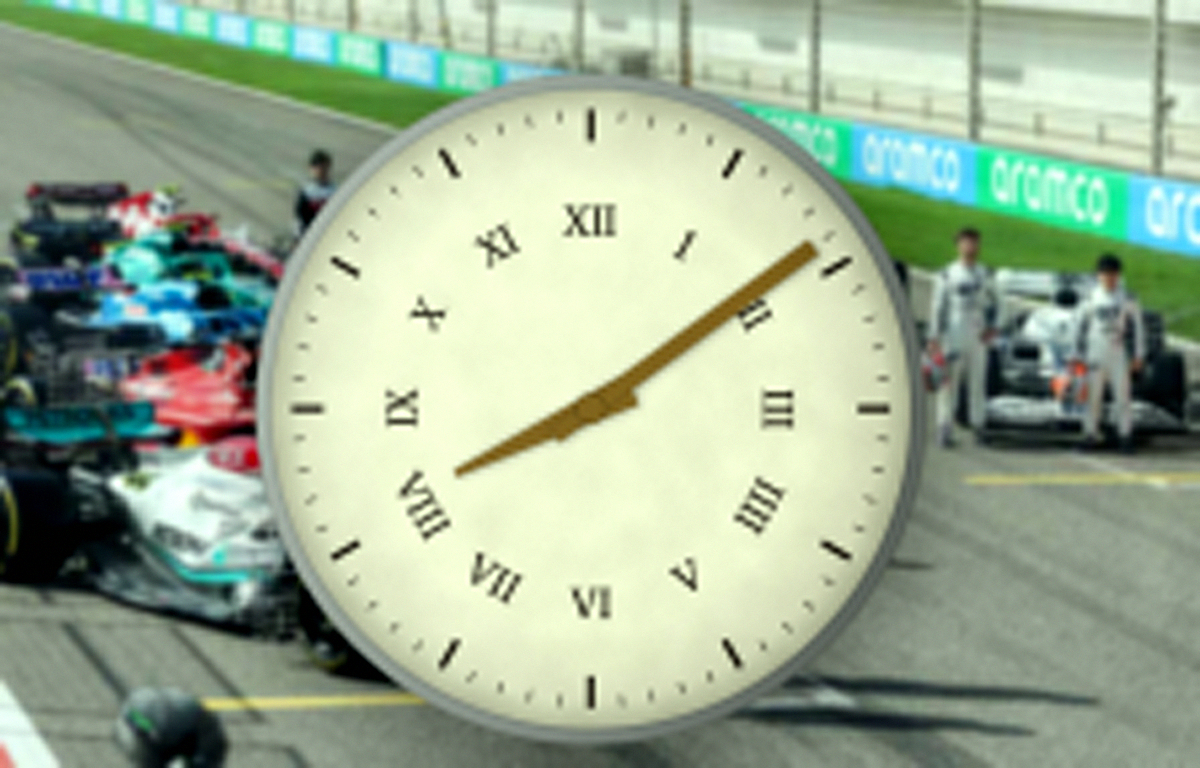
8:09
